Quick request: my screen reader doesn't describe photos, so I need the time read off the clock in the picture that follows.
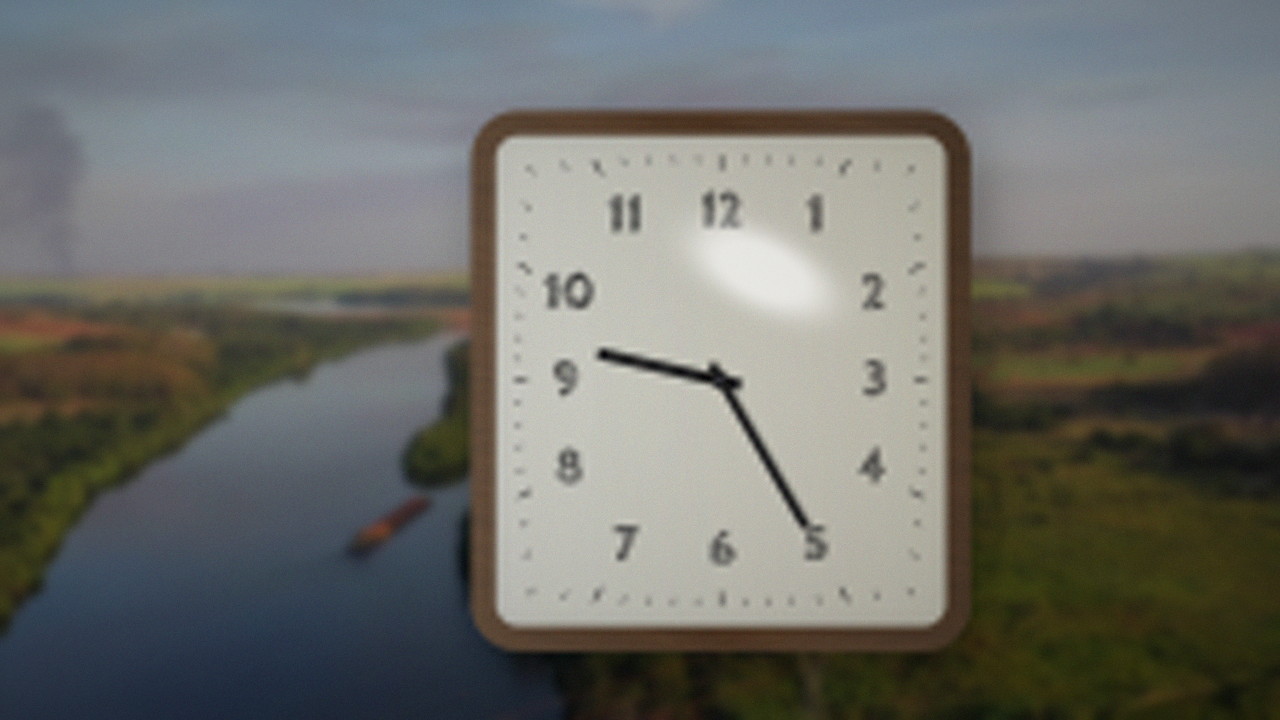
9:25
